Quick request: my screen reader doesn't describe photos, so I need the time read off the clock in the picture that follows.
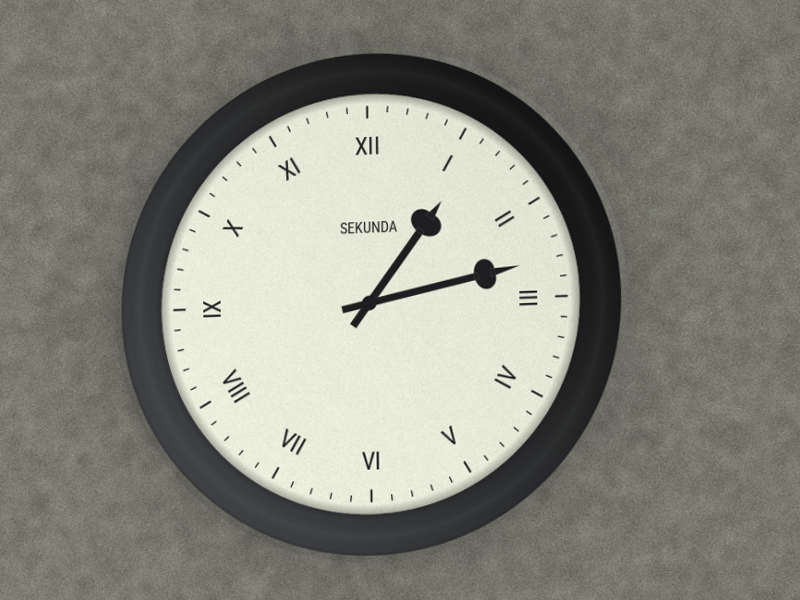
1:13
